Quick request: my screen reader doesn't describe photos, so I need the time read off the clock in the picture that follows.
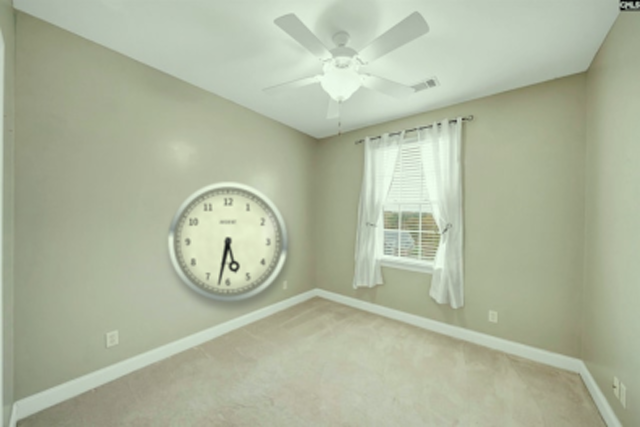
5:32
